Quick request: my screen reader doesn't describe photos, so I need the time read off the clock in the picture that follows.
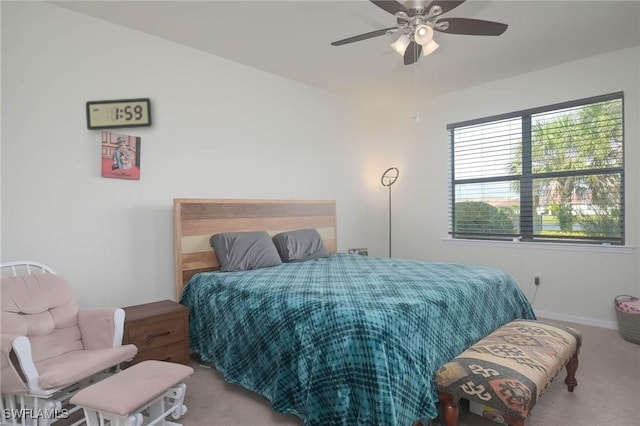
1:59
